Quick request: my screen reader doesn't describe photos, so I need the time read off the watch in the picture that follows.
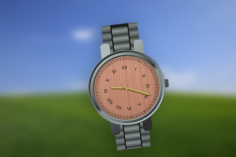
9:19
